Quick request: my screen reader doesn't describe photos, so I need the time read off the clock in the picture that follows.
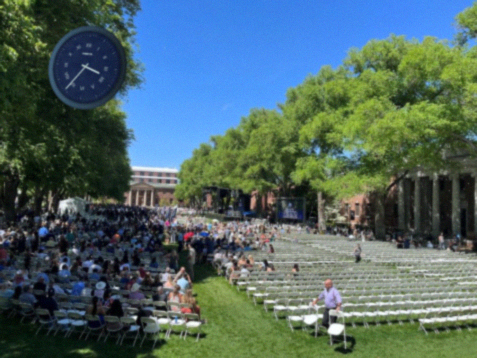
3:36
